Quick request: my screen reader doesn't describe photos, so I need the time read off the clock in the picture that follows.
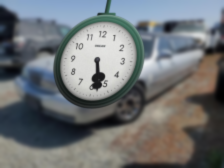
5:28
